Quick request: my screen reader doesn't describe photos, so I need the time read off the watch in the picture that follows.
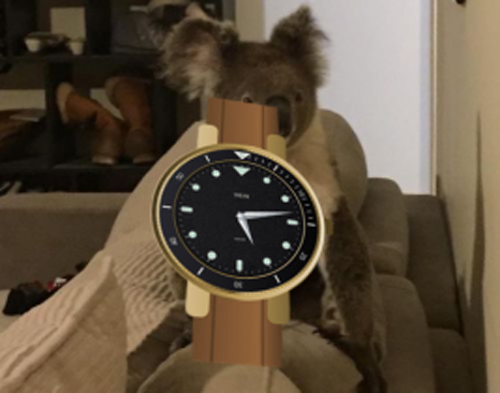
5:13
